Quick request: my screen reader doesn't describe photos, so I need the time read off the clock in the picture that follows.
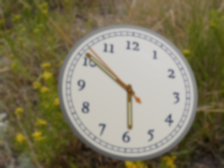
5:50:52
